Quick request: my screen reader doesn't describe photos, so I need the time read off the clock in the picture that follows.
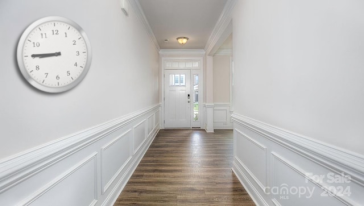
8:45
